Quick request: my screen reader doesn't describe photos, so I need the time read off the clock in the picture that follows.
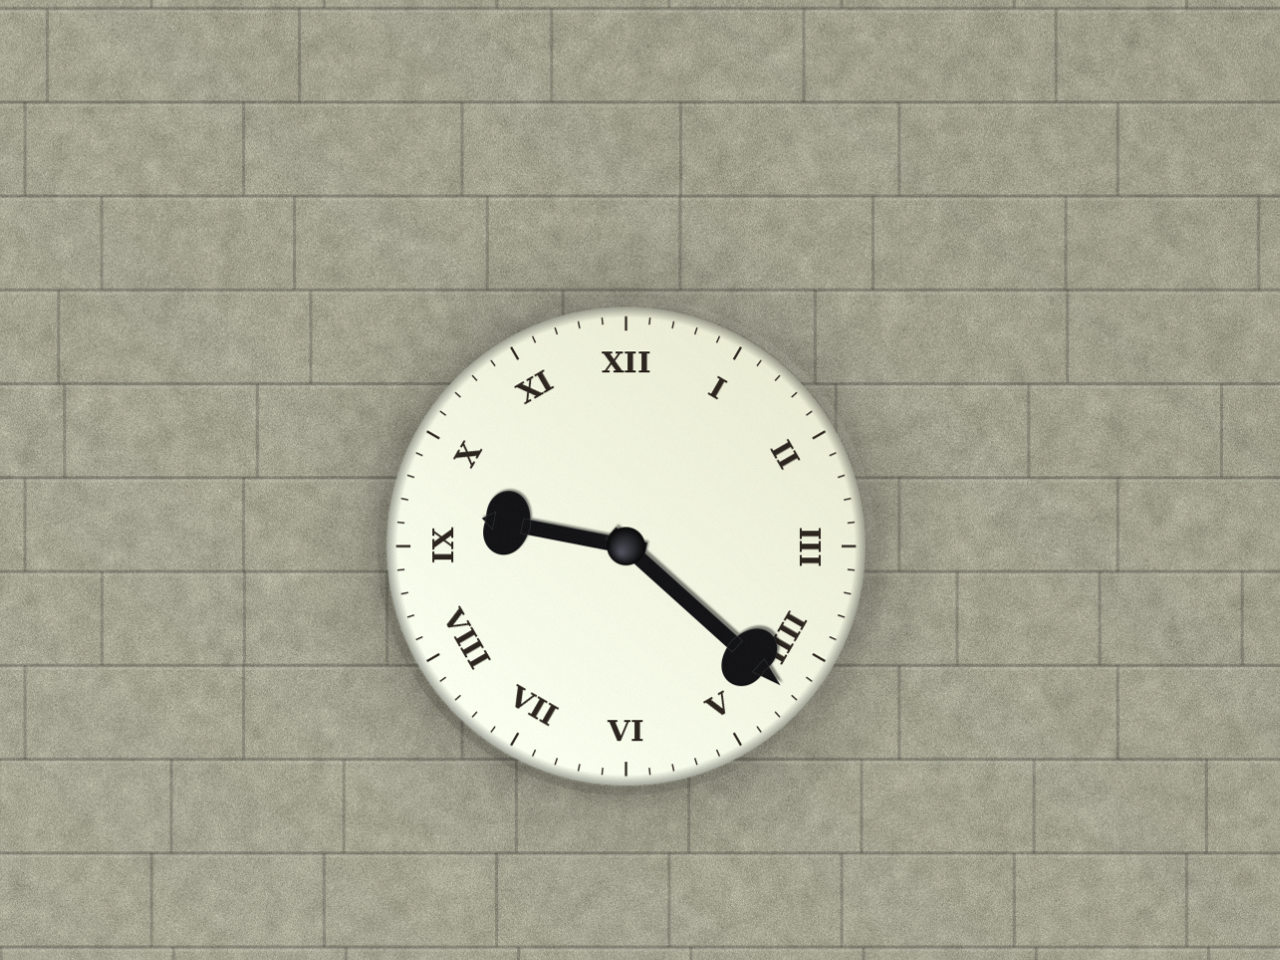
9:22
